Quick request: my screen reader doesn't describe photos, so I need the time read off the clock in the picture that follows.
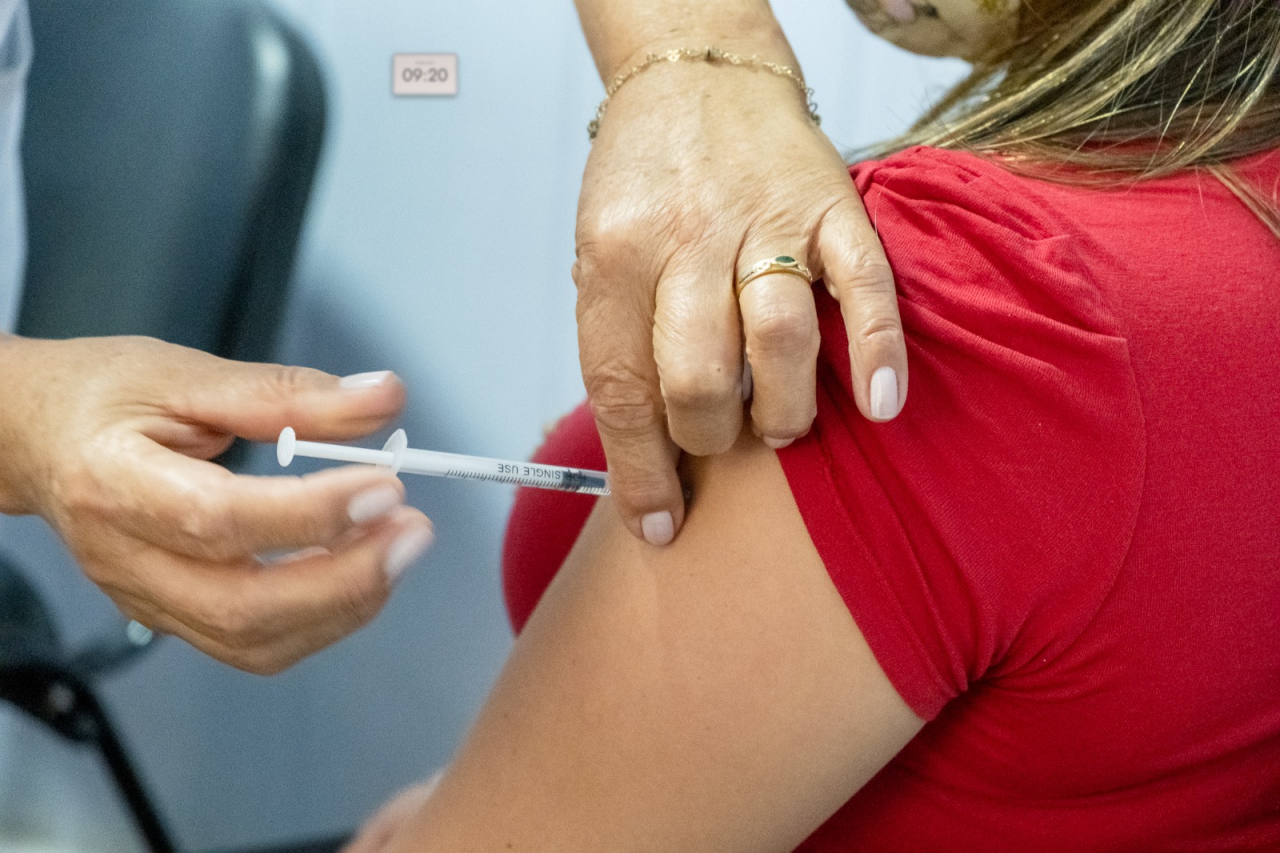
9:20
